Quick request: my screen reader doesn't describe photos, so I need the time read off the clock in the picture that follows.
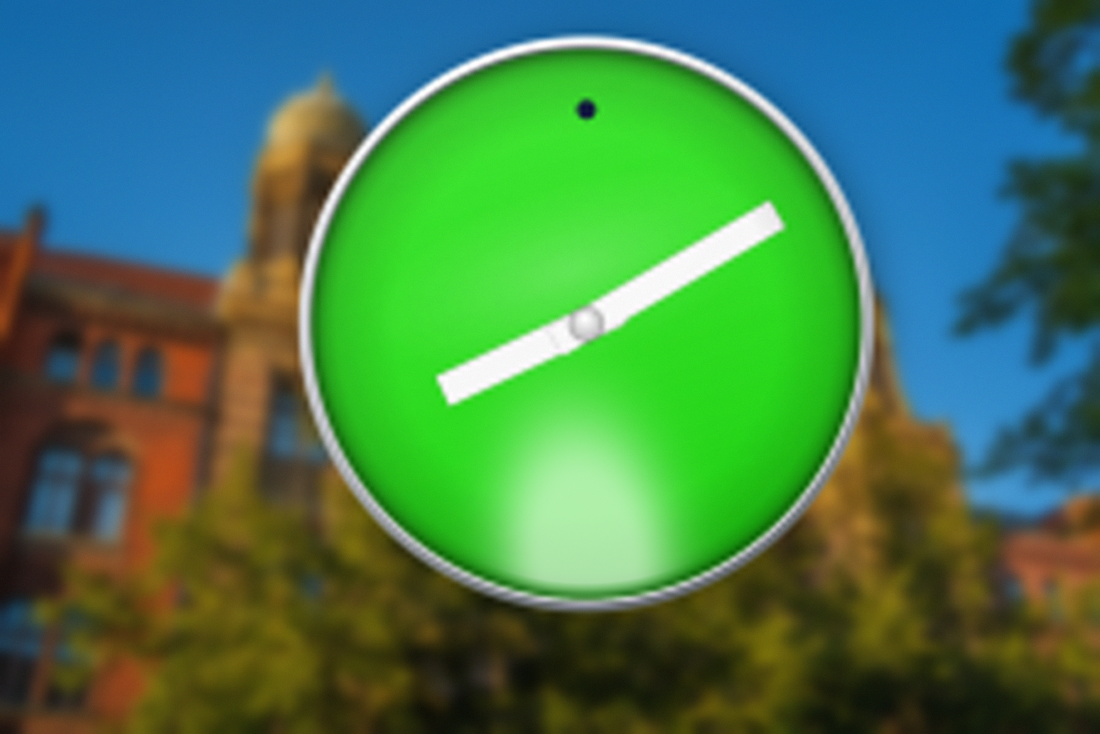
8:10
